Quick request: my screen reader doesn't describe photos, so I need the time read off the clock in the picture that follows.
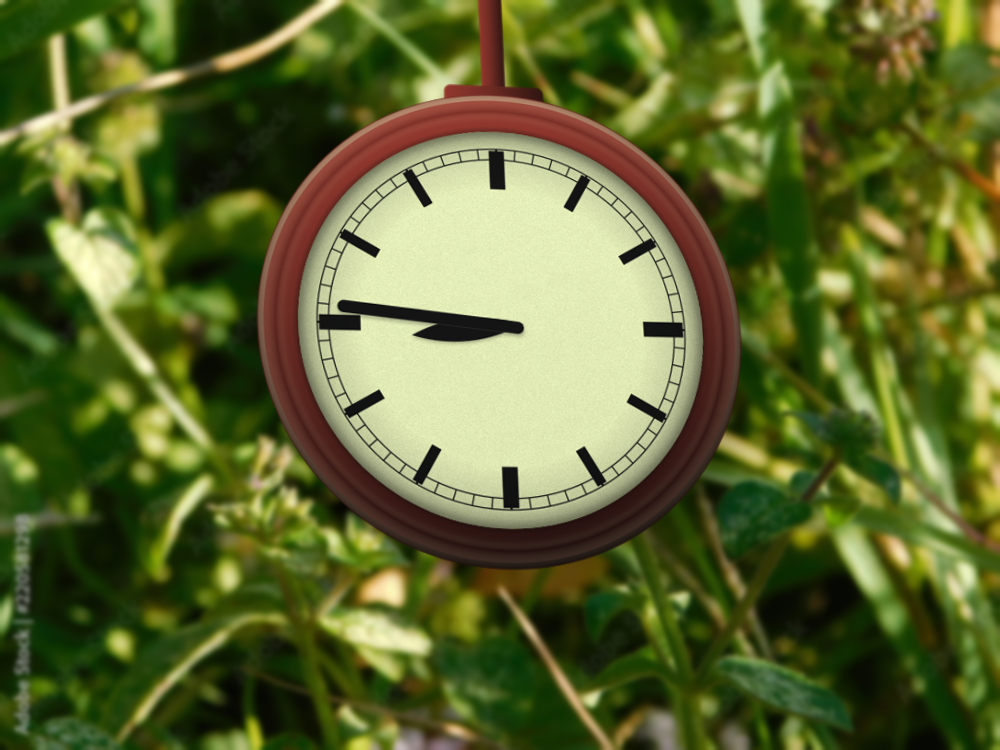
8:46
